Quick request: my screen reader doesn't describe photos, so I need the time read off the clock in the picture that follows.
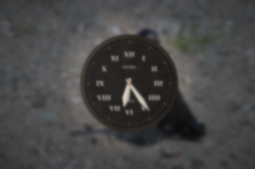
6:24
